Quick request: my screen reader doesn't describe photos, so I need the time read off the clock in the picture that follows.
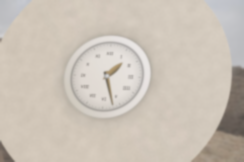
1:27
